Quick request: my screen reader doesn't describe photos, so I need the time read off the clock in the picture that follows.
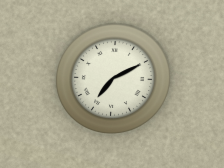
7:10
